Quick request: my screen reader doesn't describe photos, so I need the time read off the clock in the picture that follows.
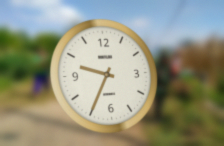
9:35
